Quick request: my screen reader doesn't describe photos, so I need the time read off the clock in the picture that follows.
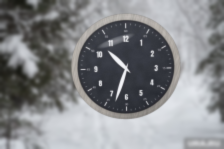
10:33
